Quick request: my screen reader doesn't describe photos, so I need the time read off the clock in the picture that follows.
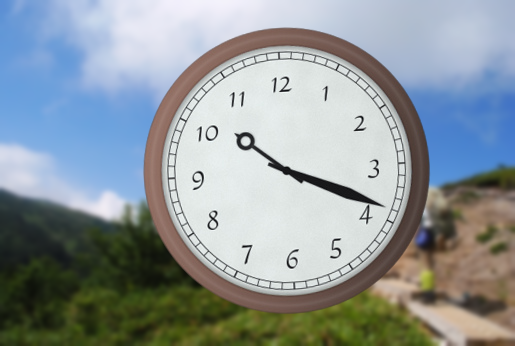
10:19
